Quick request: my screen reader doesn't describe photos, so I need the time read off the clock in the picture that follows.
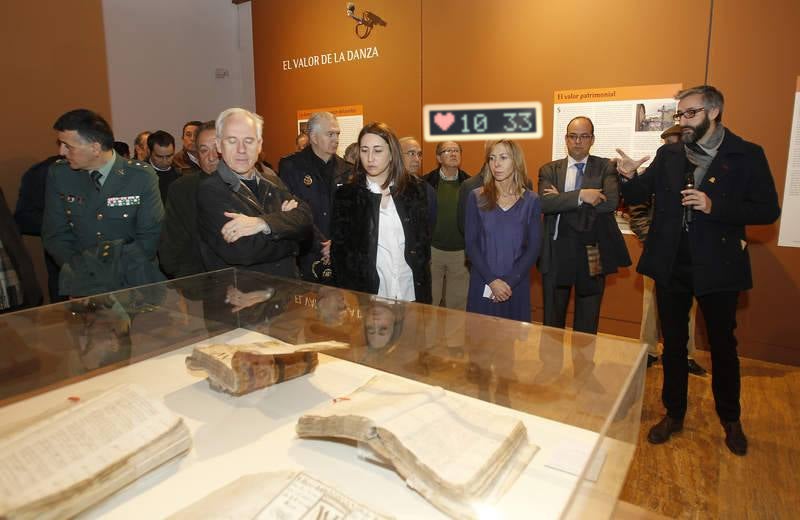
10:33
